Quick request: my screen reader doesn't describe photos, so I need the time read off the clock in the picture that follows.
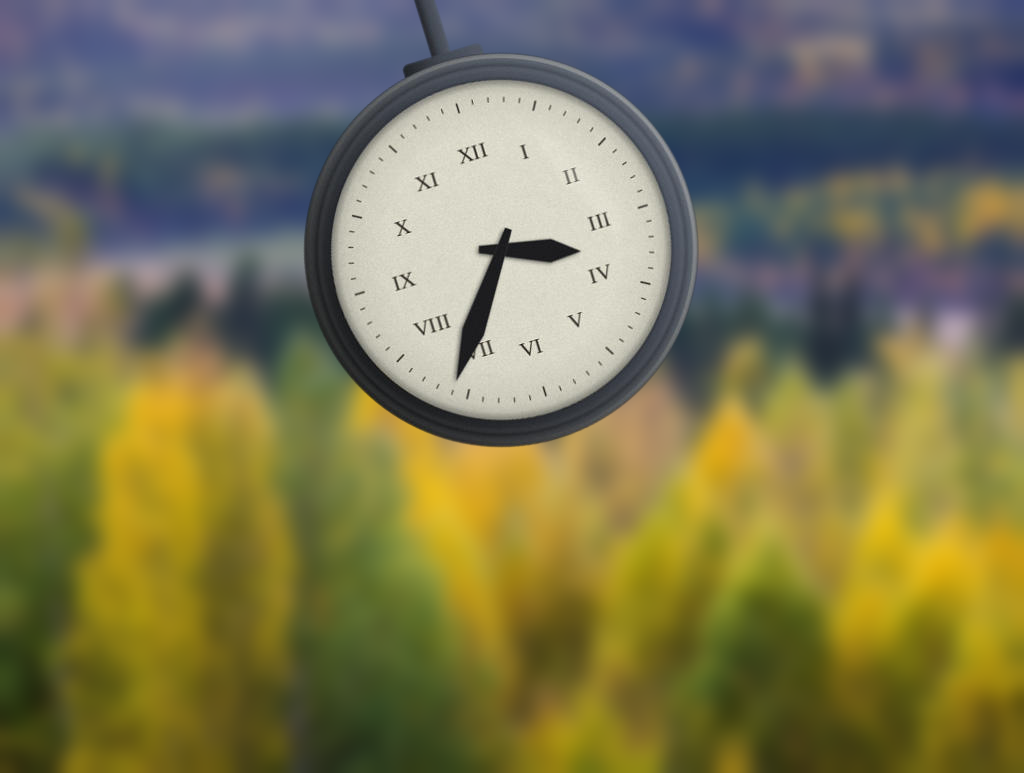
3:36
